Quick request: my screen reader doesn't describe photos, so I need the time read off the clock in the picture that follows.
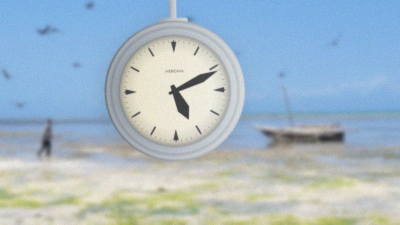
5:11
